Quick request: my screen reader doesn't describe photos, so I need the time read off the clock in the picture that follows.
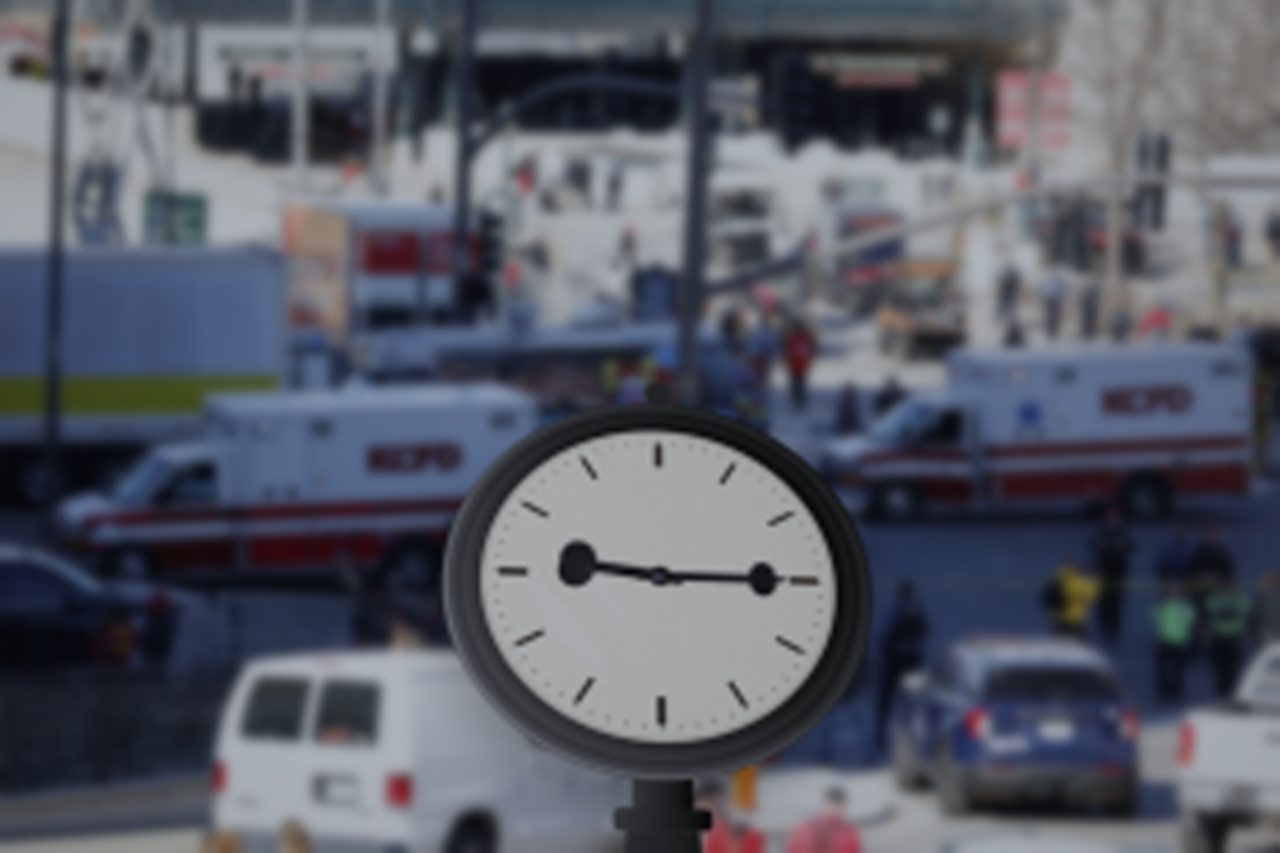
9:15
